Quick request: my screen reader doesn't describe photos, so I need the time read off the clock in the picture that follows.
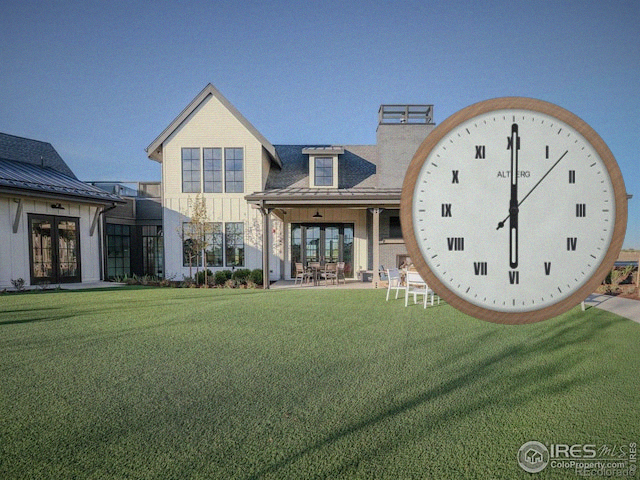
6:00:07
